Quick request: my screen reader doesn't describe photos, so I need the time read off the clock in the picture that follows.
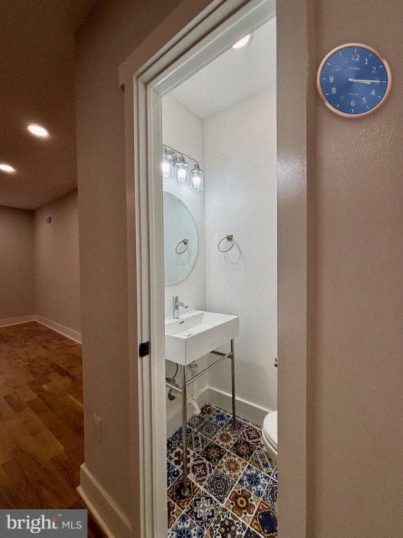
3:15
